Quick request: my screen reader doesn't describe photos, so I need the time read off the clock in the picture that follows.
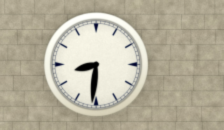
8:31
